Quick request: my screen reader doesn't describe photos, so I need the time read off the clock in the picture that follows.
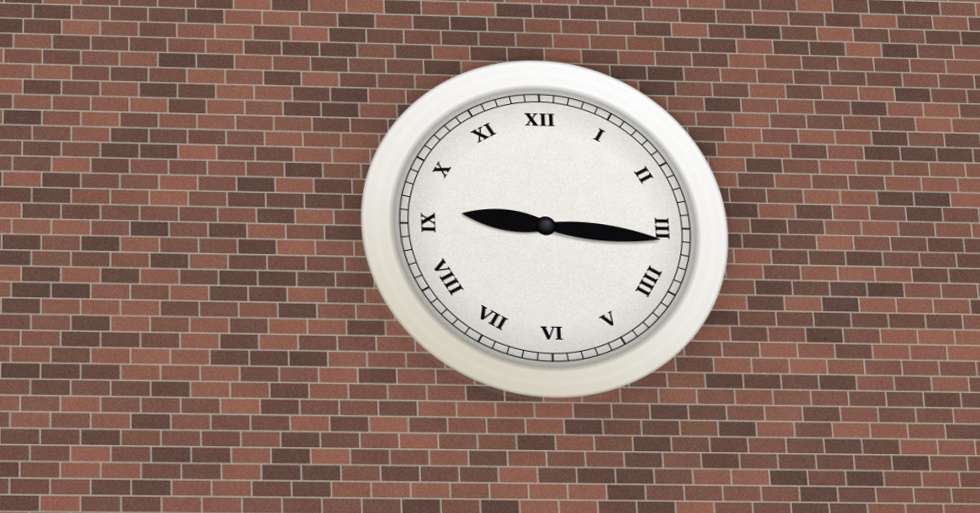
9:16
